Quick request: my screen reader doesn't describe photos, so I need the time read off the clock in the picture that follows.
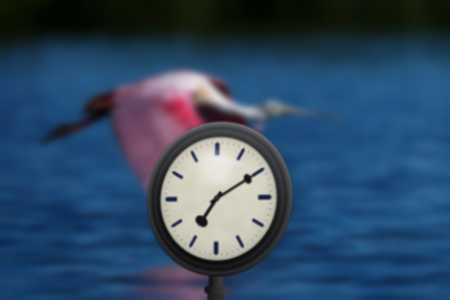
7:10
